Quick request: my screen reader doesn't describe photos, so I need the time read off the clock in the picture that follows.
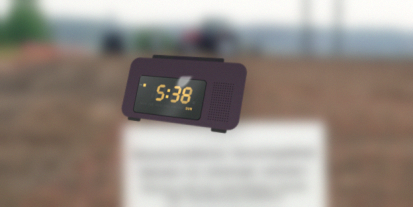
5:38
